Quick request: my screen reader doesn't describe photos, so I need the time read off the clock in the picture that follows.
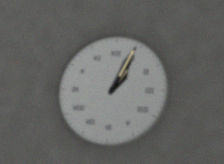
1:04
